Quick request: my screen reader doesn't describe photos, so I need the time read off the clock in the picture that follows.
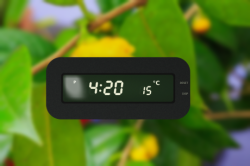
4:20
